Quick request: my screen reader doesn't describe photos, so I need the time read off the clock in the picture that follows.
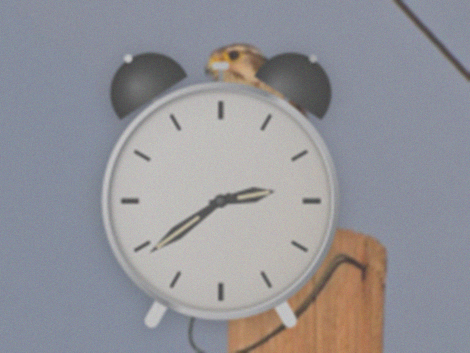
2:39
